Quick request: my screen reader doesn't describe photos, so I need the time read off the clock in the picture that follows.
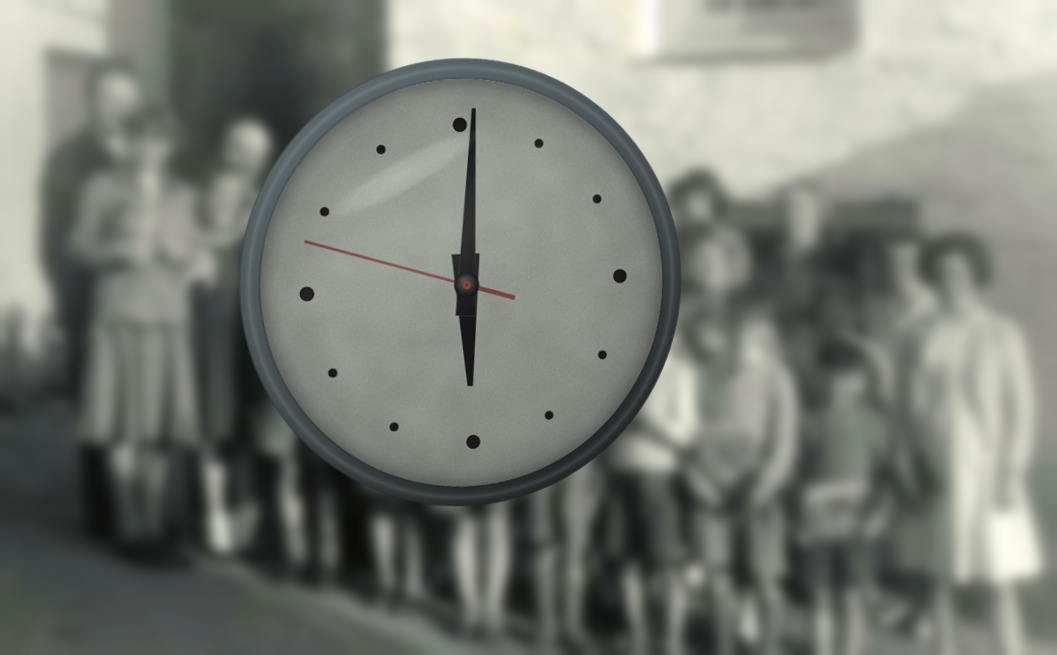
6:00:48
